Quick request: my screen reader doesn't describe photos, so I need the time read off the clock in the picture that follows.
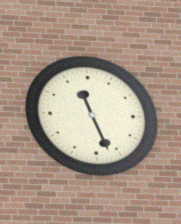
11:27
